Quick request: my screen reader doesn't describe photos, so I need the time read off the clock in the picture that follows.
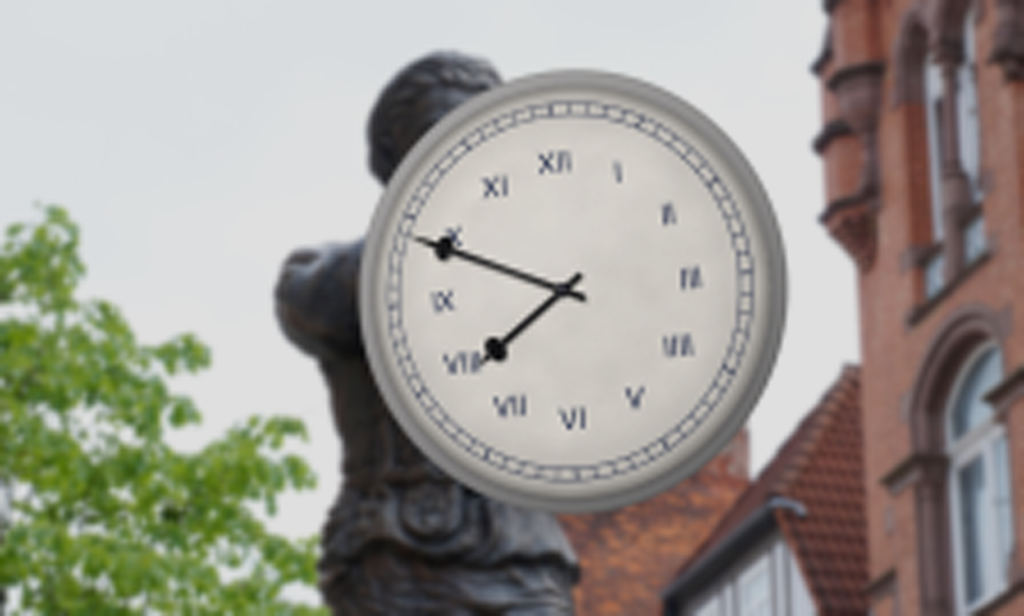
7:49
